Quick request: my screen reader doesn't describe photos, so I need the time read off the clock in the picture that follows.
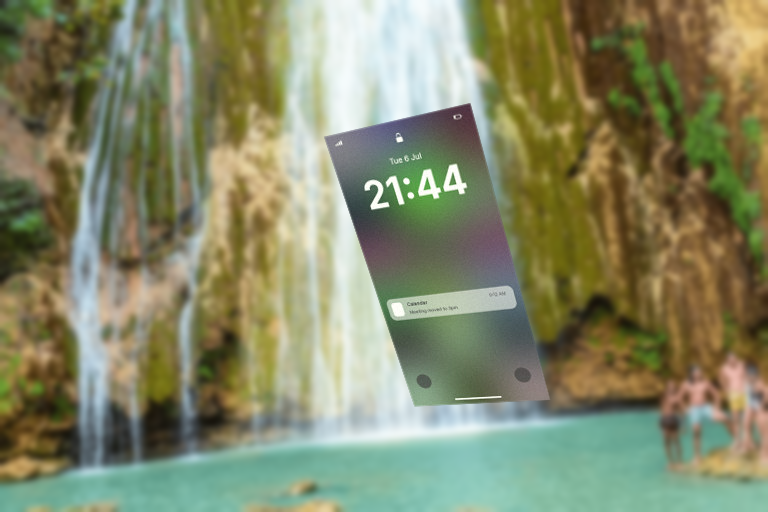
21:44
